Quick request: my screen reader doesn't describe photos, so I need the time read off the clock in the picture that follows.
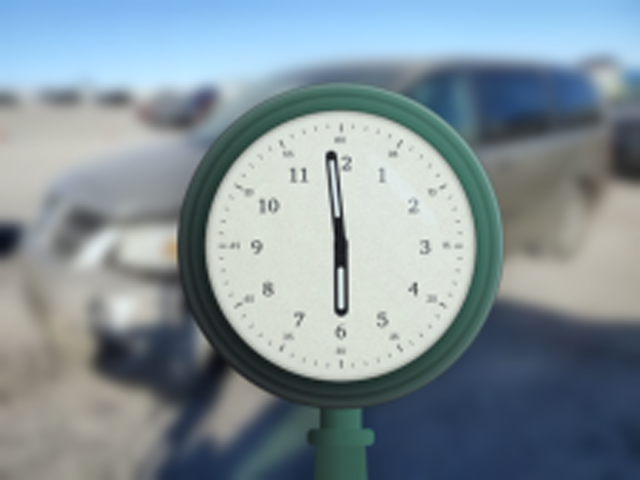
5:59
